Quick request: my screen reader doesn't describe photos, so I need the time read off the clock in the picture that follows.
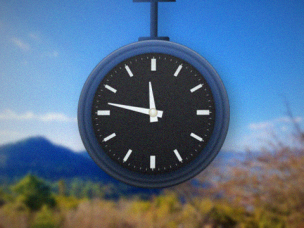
11:47
